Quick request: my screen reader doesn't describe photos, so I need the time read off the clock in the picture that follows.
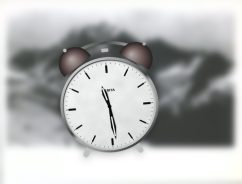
11:29
